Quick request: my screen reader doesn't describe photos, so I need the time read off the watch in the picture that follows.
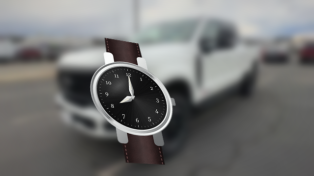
8:00
